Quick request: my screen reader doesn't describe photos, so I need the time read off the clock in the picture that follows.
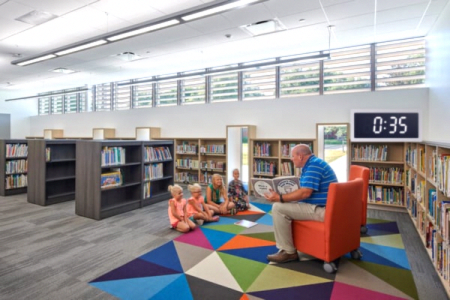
0:35
